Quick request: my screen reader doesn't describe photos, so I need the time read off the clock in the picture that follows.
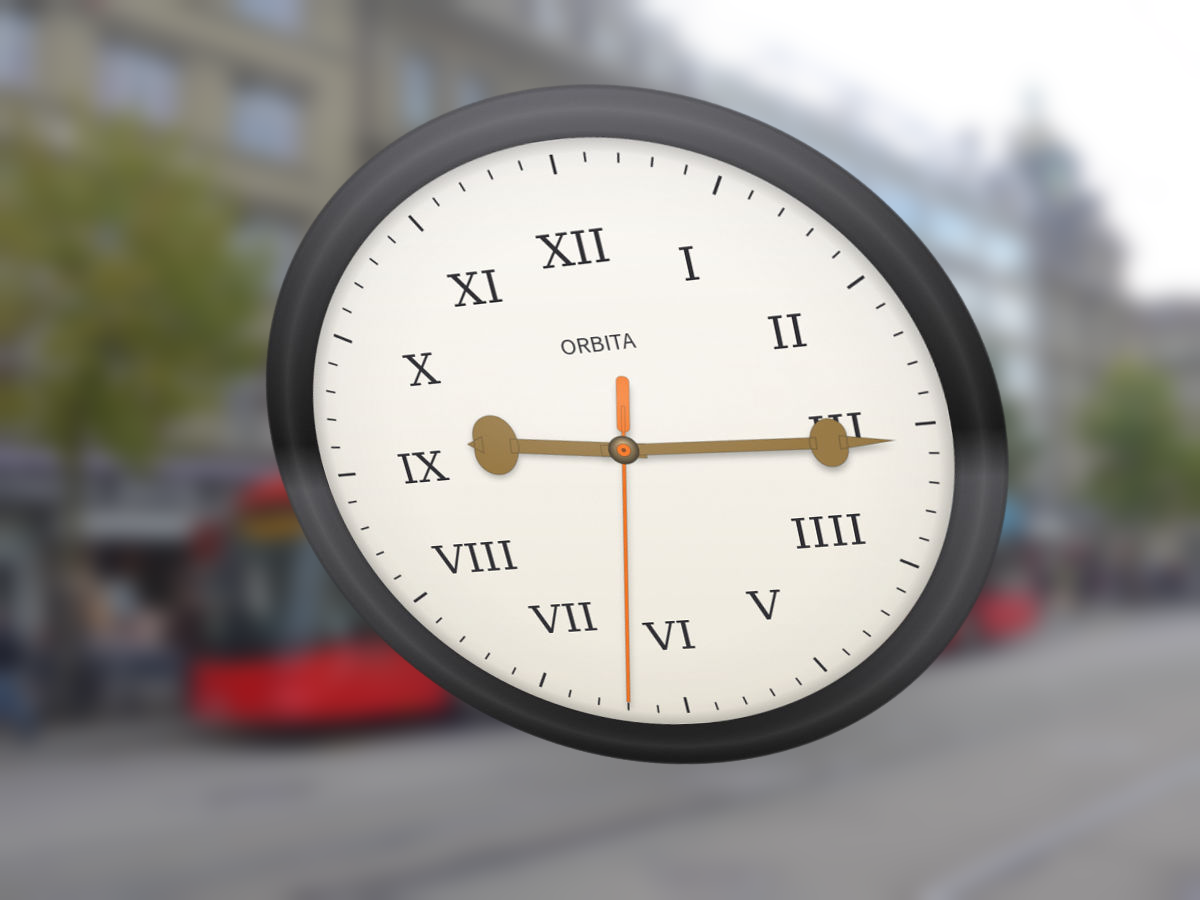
9:15:32
